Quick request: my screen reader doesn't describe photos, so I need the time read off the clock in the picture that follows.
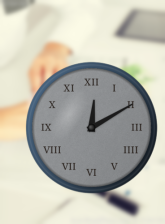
12:10
